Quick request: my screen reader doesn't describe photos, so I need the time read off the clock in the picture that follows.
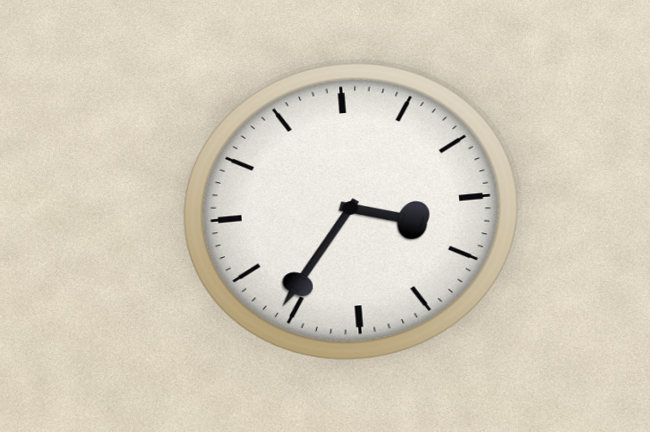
3:36
